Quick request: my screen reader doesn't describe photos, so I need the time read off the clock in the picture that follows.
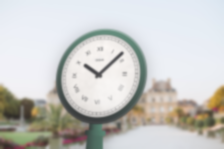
10:08
